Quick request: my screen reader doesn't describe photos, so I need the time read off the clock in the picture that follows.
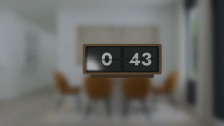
0:43
